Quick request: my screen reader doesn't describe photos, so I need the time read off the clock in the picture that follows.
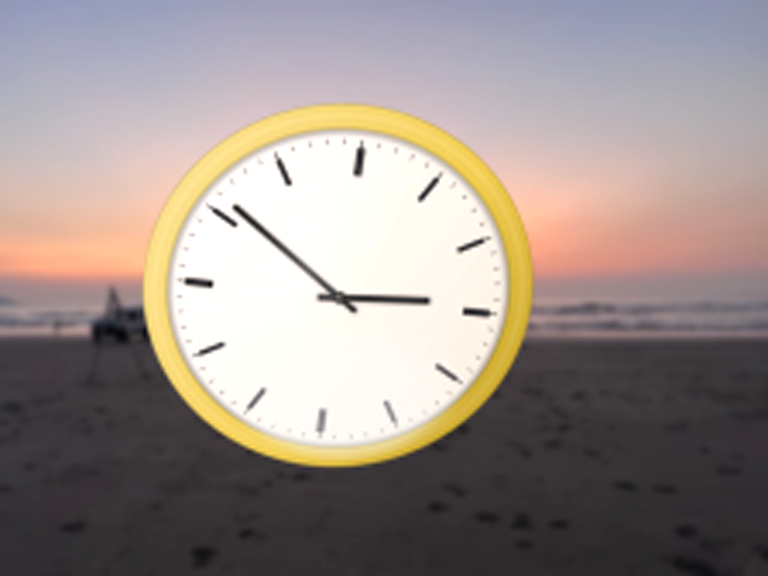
2:51
